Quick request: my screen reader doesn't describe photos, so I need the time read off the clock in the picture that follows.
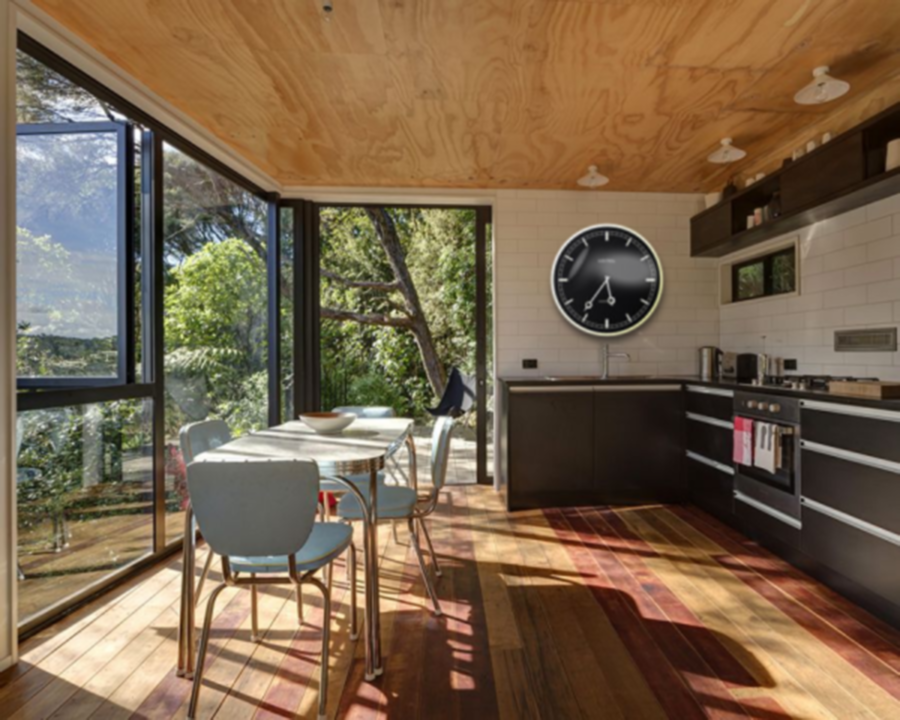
5:36
